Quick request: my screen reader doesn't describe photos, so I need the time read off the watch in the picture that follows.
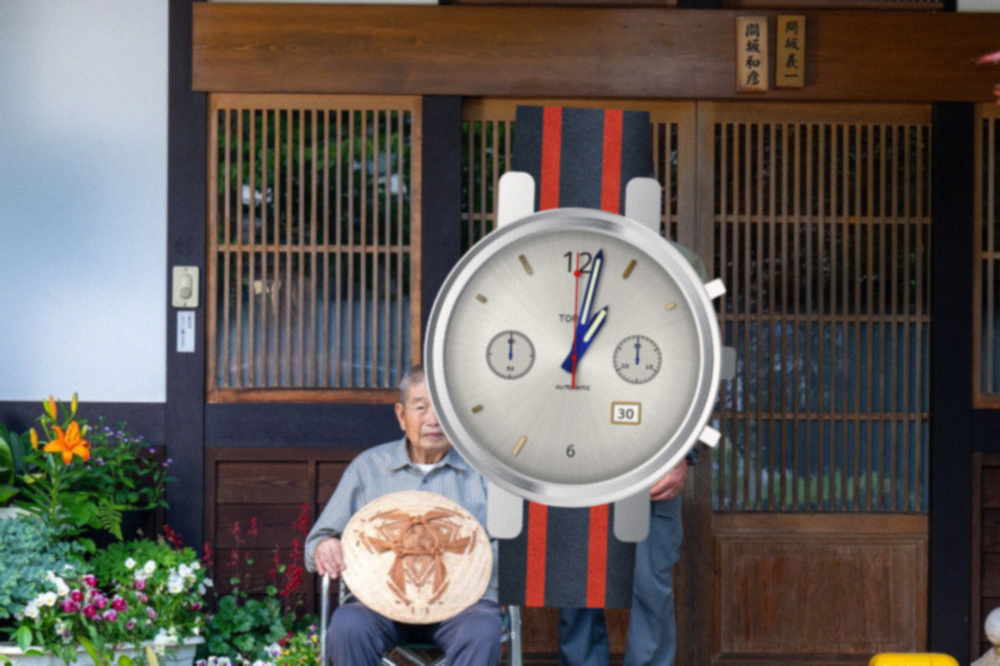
1:02
